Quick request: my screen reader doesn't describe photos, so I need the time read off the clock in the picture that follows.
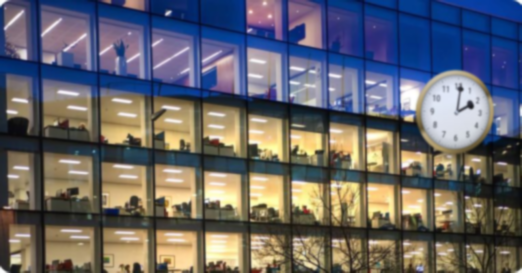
2:01
